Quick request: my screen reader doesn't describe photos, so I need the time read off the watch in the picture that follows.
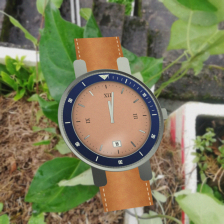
12:02
